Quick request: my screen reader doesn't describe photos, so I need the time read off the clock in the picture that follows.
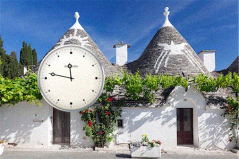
11:47
